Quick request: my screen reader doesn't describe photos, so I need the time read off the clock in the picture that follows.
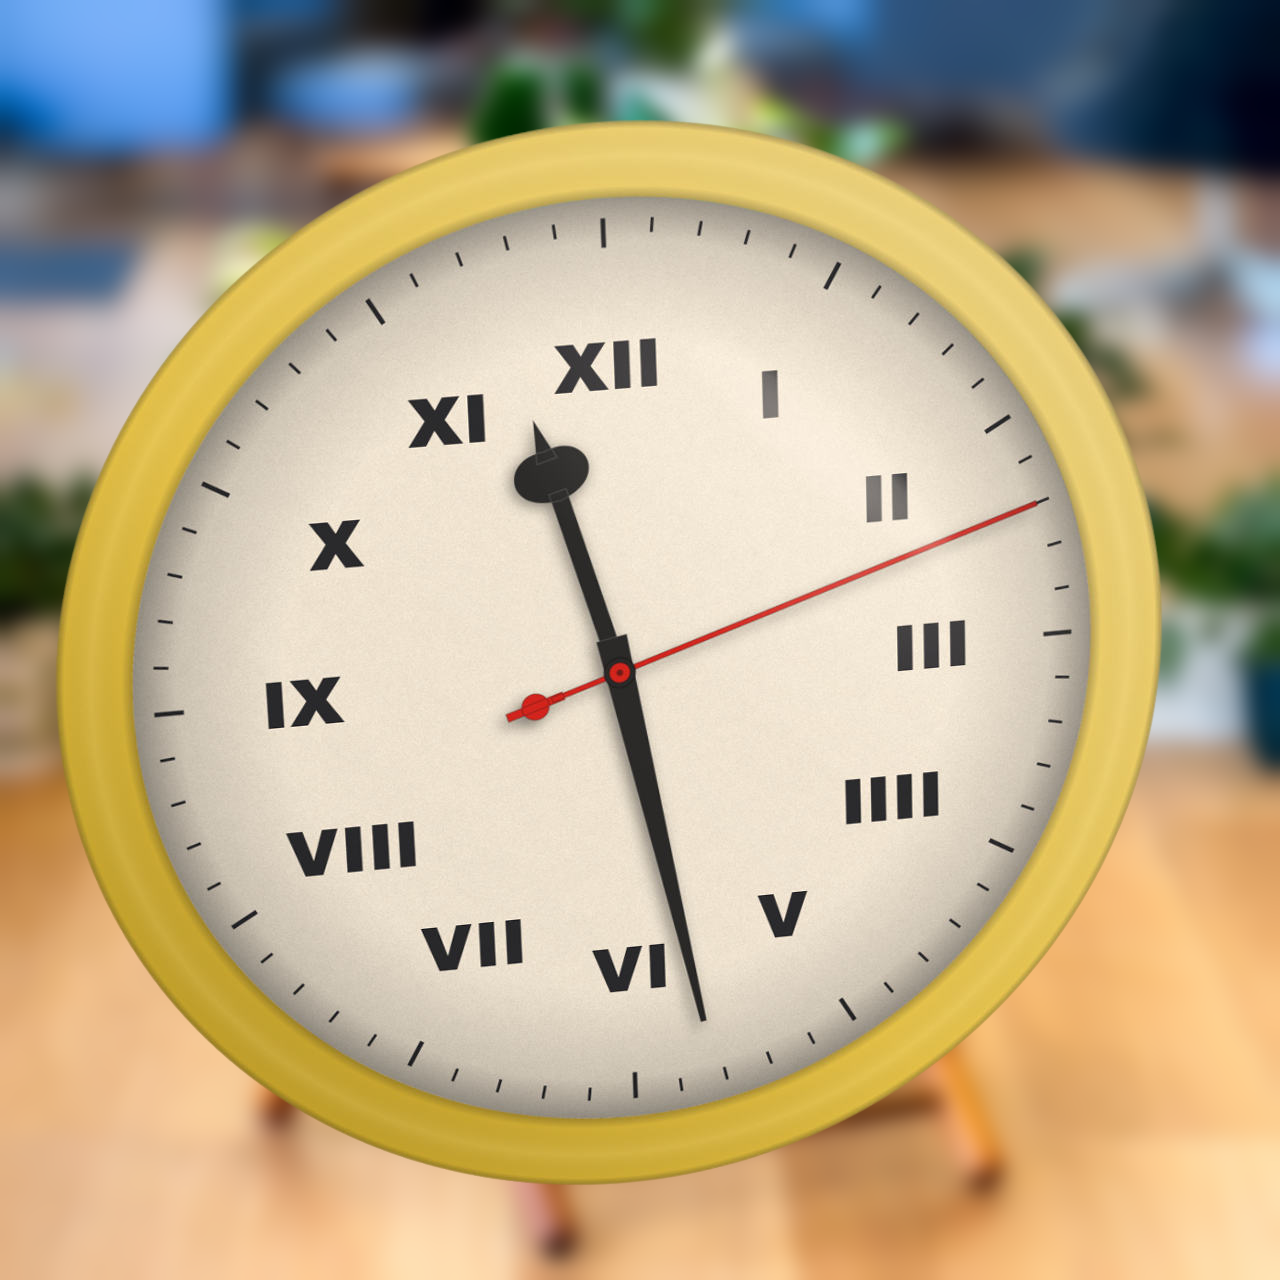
11:28:12
